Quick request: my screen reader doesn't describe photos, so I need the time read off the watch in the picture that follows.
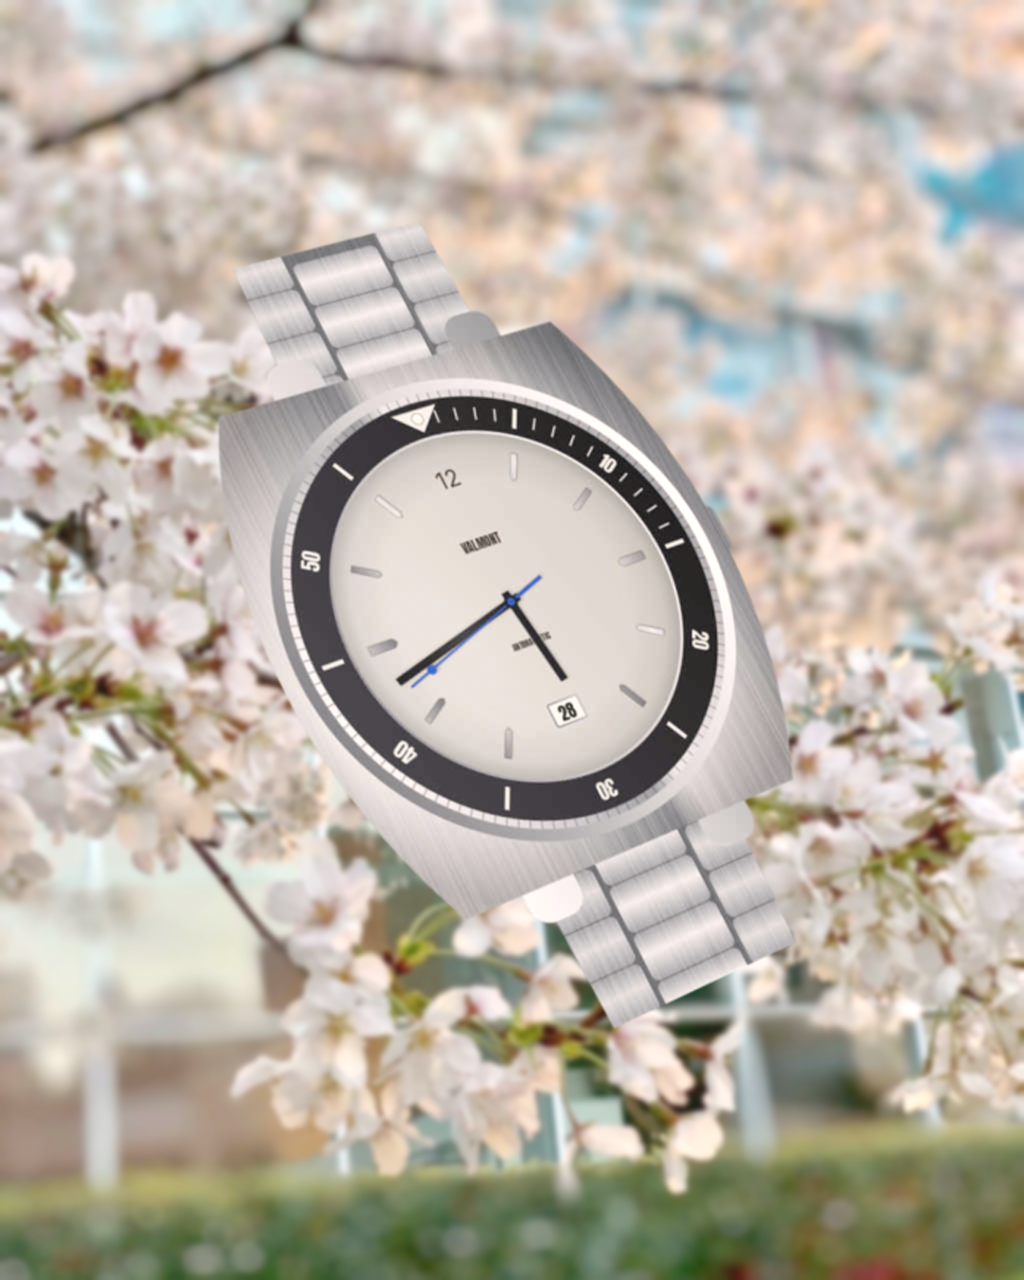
5:42:42
